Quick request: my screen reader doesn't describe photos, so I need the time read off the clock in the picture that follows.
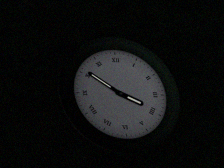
3:51
